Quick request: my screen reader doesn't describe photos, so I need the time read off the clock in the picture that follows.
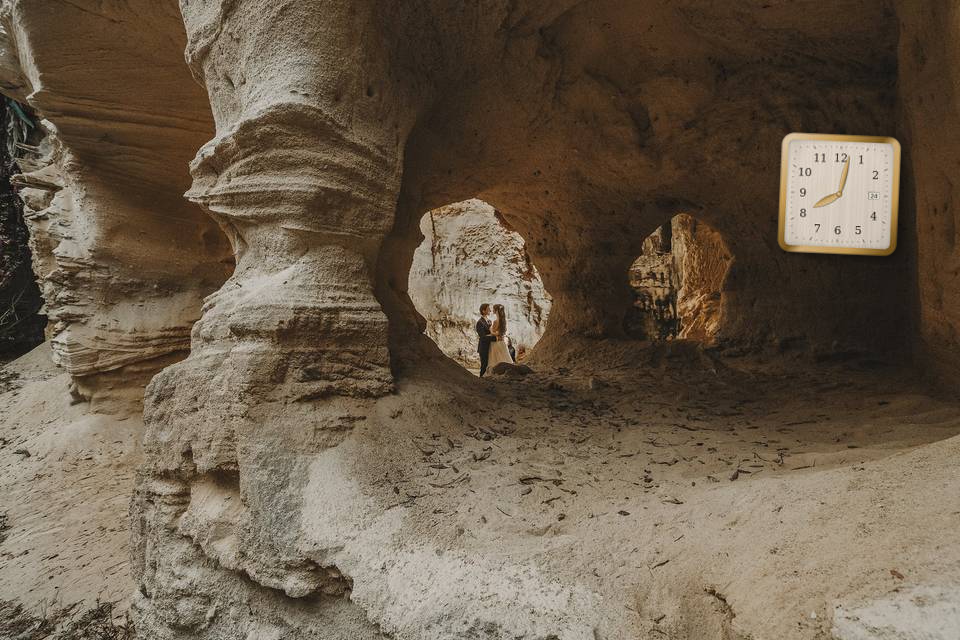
8:02
